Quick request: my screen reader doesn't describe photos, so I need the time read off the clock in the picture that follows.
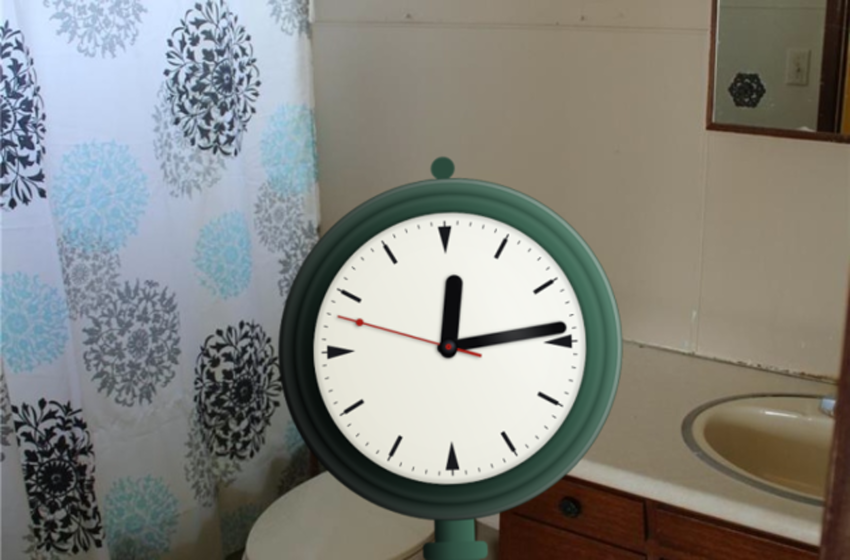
12:13:48
